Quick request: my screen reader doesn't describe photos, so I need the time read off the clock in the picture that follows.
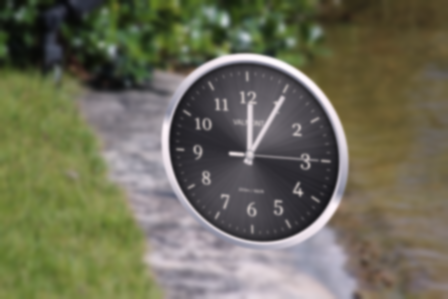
12:05:15
